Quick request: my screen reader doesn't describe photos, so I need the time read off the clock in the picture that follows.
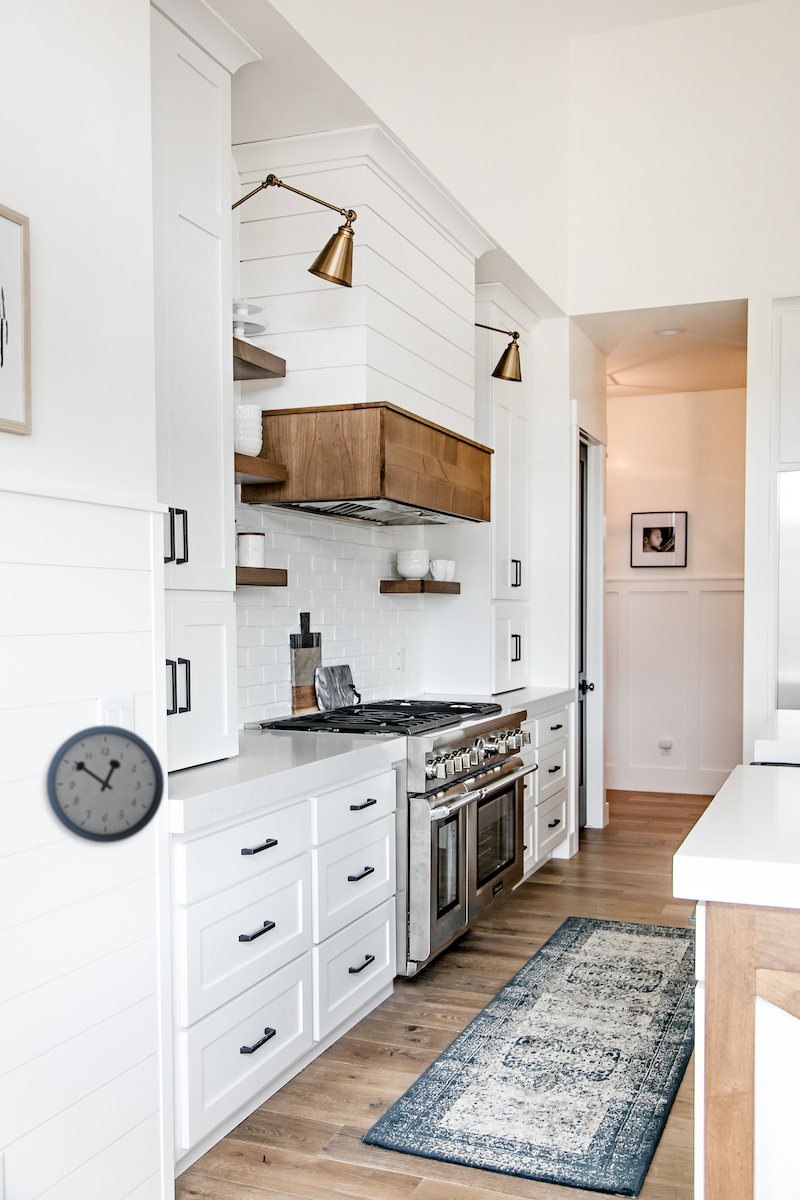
12:51
